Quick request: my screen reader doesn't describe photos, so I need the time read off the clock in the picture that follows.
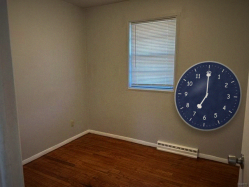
7:00
